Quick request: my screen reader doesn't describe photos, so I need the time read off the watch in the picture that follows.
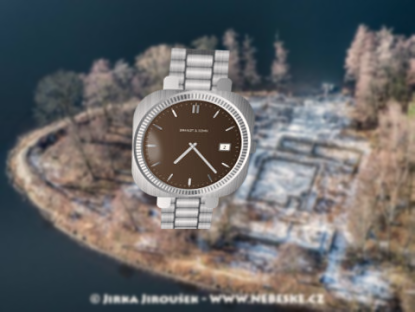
7:23
